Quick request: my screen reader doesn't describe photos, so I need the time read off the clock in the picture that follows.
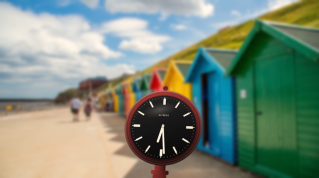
6:29
